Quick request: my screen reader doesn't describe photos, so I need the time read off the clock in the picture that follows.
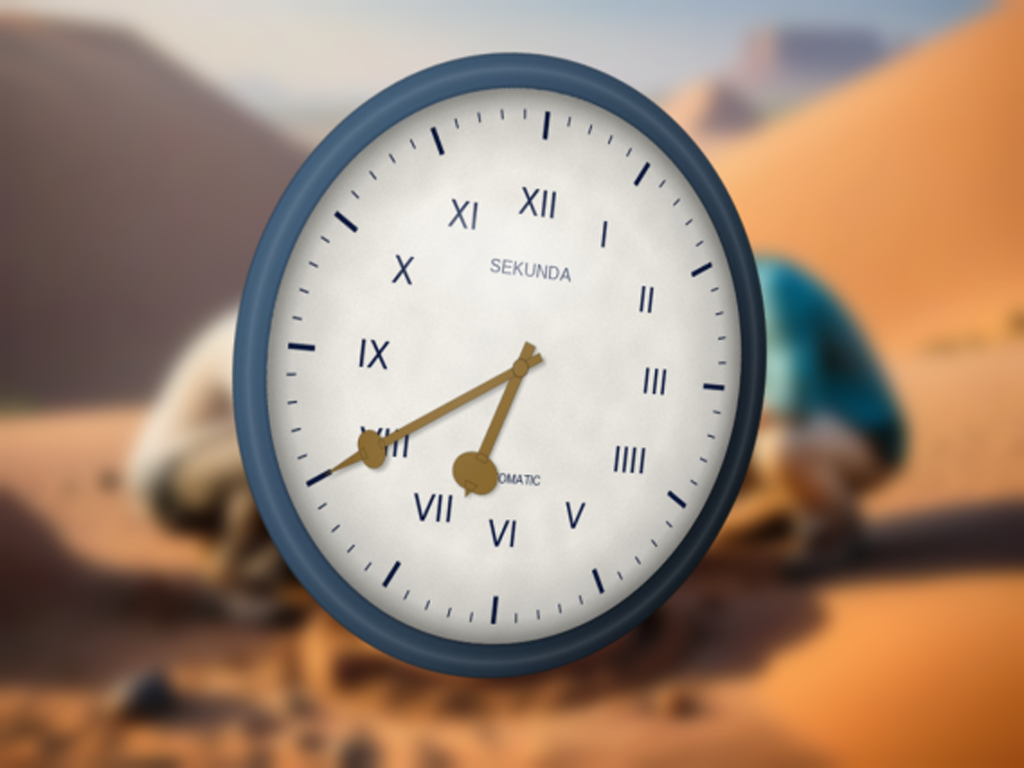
6:40
